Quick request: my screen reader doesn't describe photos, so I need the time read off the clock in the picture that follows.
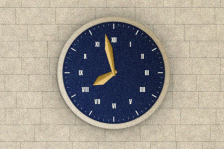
7:58
